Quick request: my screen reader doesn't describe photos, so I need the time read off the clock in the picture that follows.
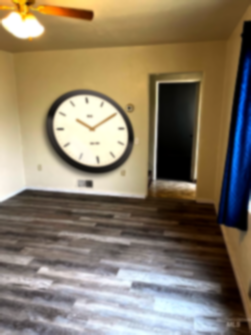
10:10
